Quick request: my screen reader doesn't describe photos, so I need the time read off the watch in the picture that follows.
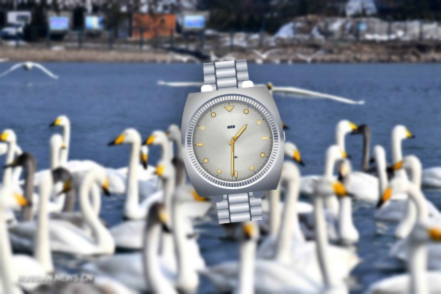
1:31
